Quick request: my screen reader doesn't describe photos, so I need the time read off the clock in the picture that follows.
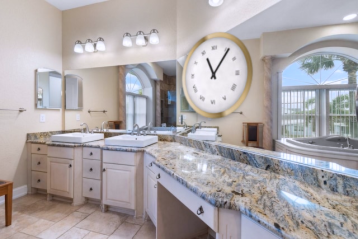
11:06
